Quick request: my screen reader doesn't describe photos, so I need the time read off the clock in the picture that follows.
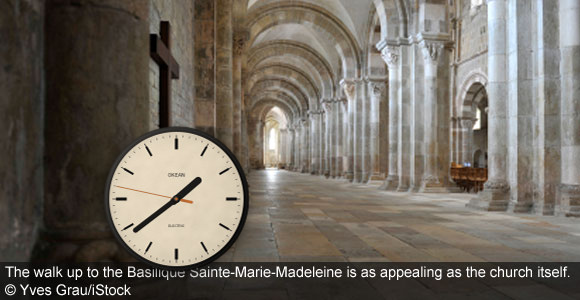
1:38:47
